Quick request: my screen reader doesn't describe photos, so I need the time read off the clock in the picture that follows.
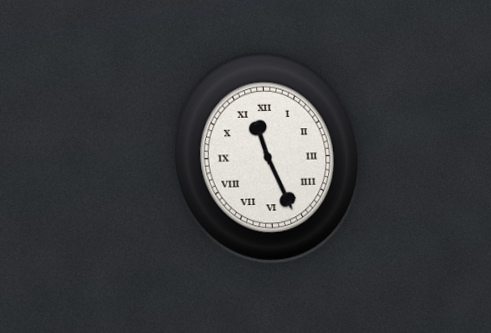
11:26
